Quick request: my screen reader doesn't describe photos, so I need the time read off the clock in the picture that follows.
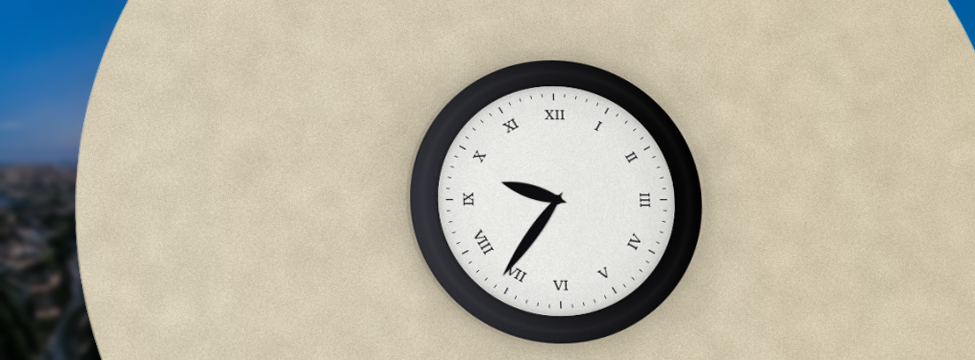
9:36
